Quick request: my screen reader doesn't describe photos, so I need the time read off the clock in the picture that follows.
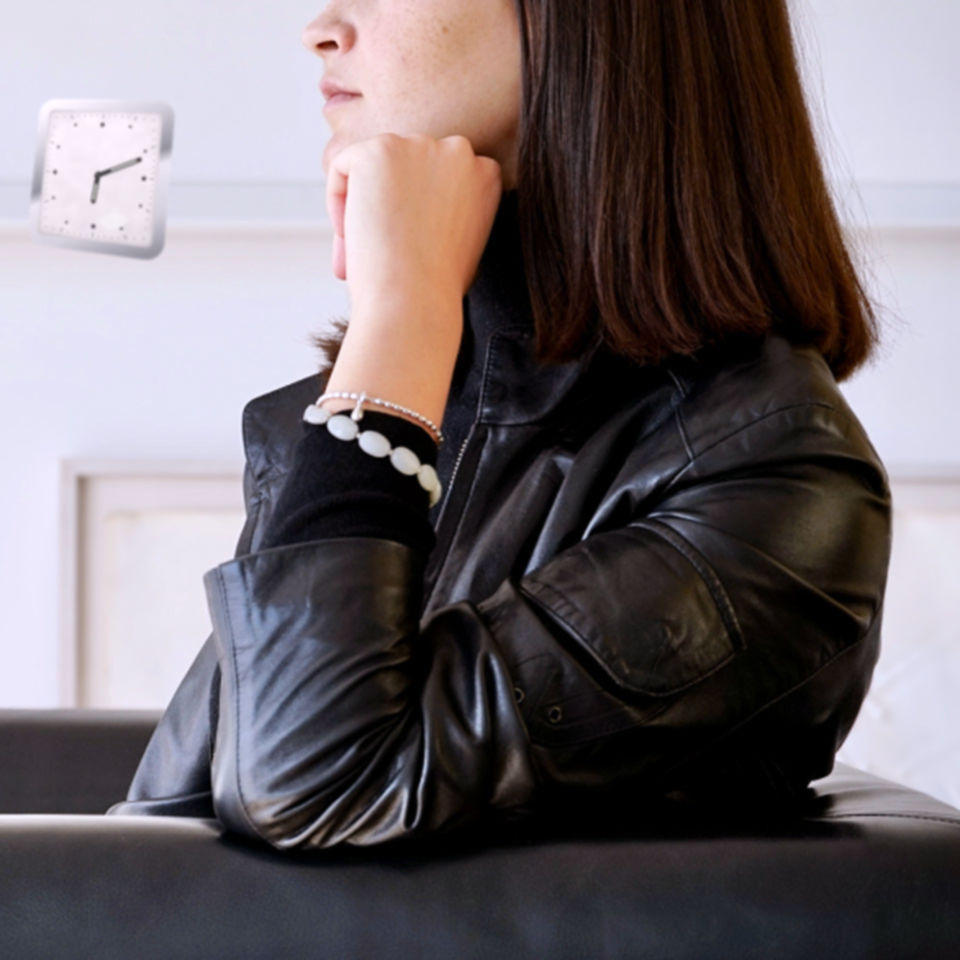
6:11
